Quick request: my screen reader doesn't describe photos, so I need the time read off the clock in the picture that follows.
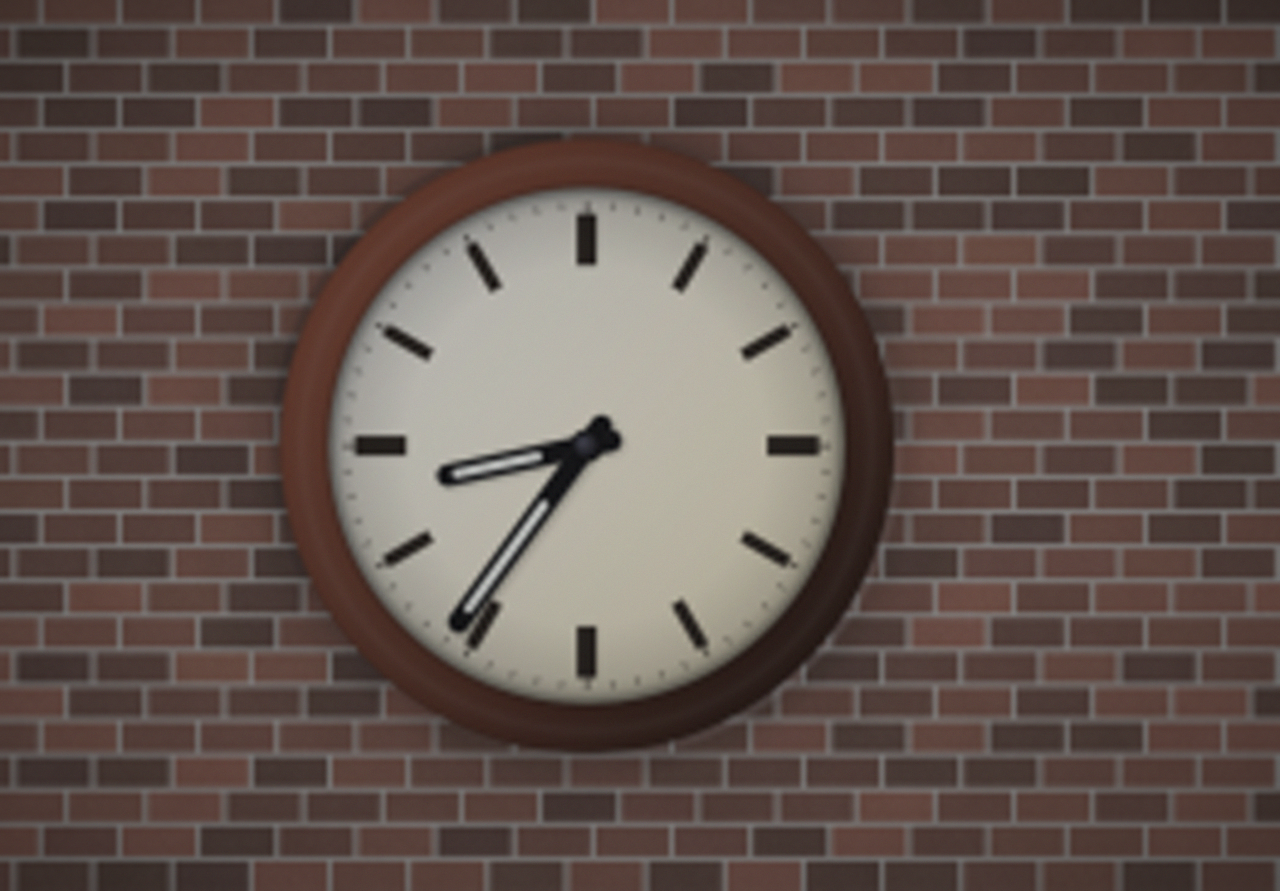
8:36
